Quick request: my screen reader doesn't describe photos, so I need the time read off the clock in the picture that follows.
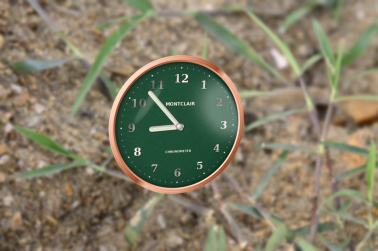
8:53
